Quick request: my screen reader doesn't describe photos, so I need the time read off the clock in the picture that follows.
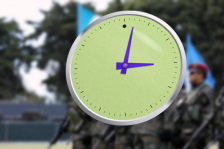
3:02
